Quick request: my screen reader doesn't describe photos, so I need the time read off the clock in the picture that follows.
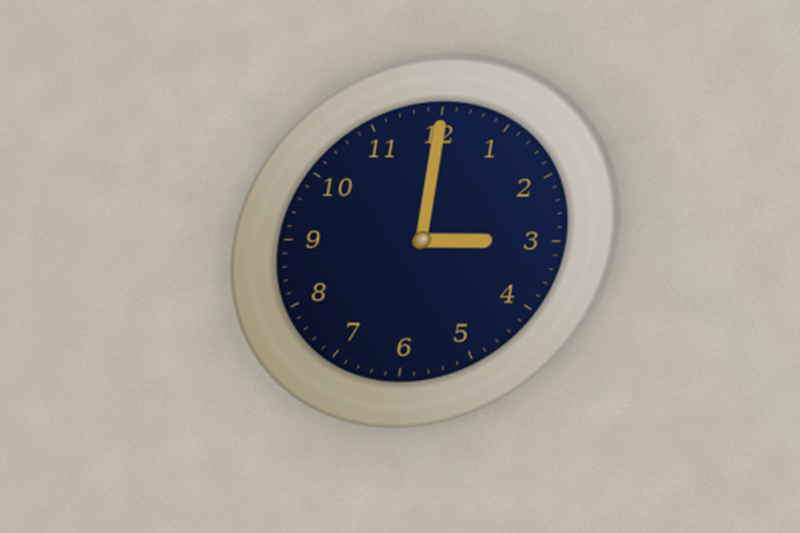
3:00
